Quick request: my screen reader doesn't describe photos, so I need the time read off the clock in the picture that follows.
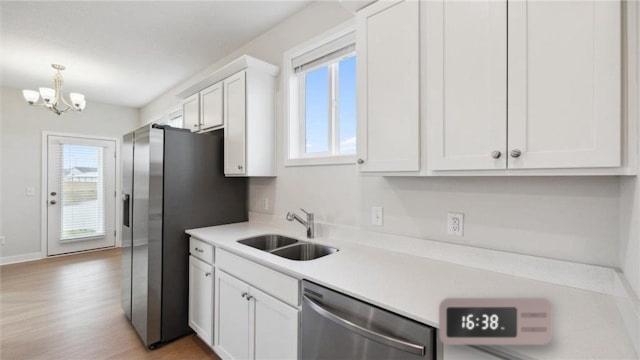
16:38
